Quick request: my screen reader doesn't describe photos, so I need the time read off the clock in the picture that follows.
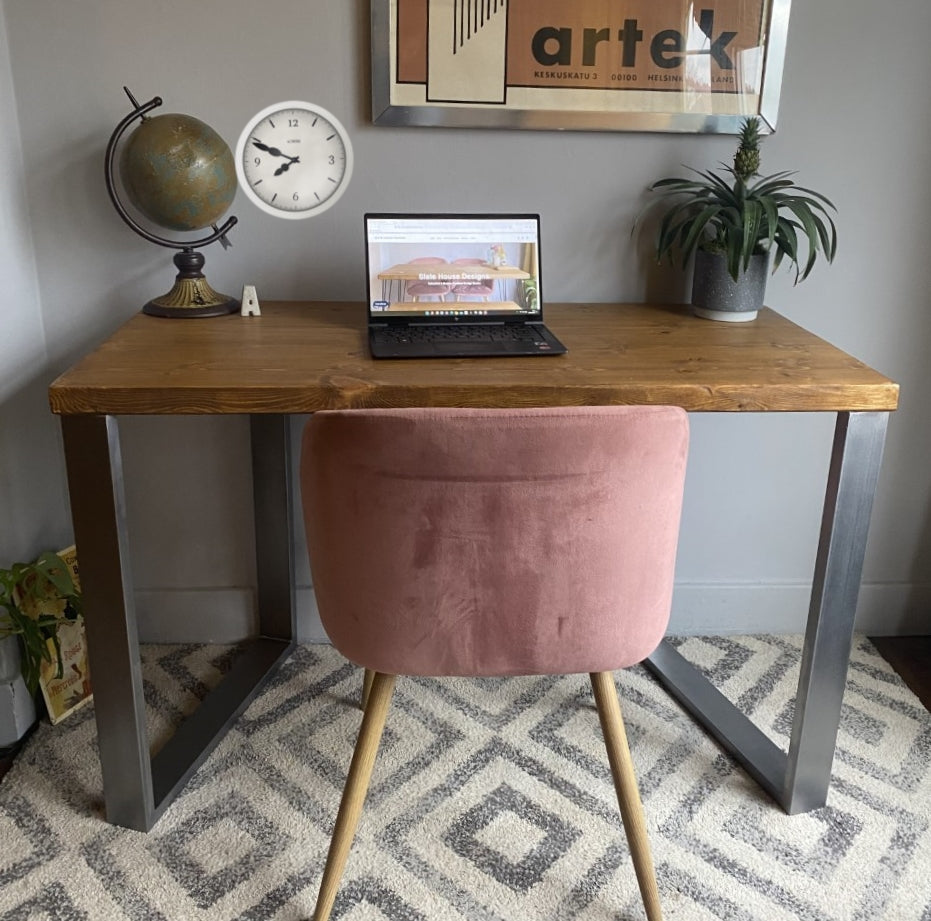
7:49
